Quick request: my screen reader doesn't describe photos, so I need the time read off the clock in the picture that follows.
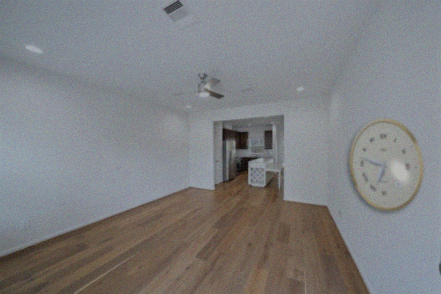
6:47
